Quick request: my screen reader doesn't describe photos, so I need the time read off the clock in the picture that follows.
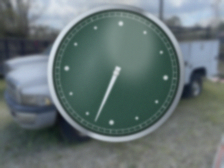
6:33
